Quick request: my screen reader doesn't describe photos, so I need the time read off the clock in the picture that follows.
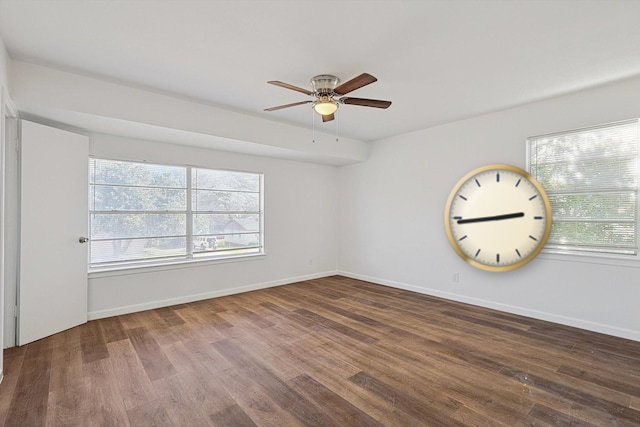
2:44
